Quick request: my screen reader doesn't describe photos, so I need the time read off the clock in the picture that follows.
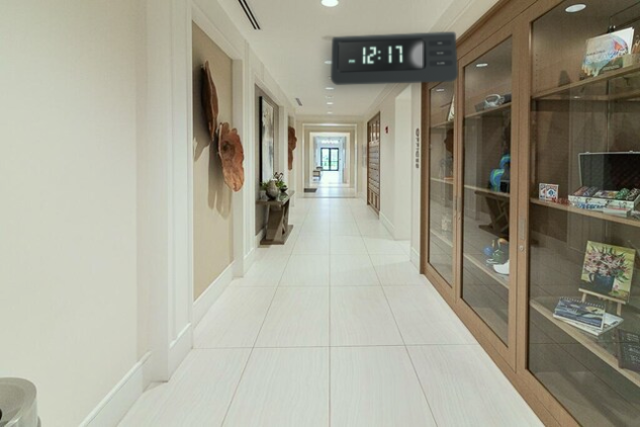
12:17
